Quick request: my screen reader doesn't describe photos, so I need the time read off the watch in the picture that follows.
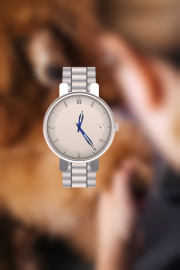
12:24
